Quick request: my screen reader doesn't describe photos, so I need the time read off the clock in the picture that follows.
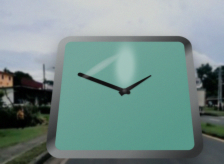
1:49
